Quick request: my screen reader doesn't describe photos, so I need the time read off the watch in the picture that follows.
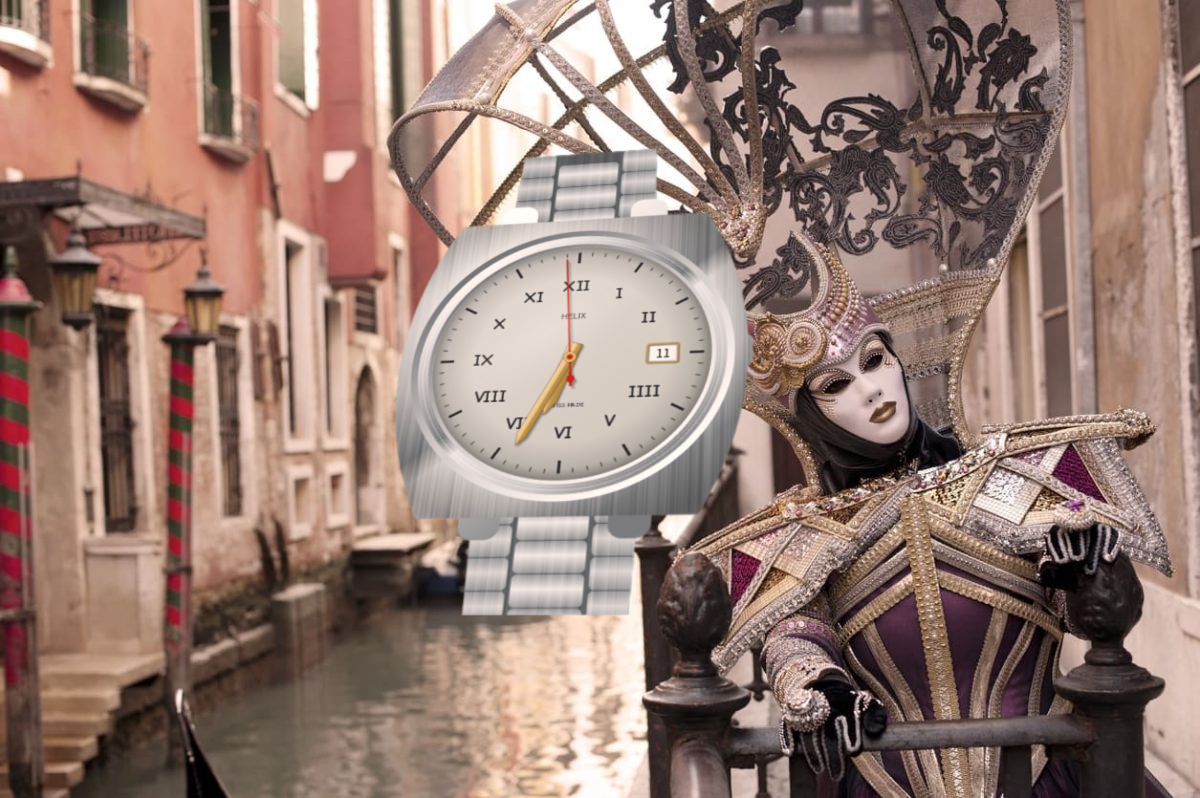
6:33:59
